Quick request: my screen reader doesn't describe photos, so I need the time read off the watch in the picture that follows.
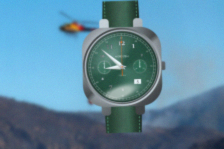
8:52
